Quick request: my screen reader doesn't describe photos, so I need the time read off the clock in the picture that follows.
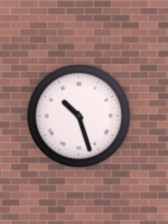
10:27
